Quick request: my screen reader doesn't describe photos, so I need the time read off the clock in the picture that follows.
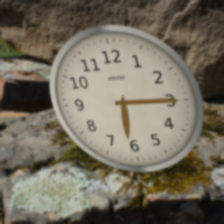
6:15
